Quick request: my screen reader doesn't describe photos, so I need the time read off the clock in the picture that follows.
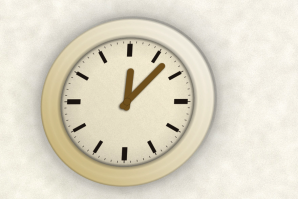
12:07
